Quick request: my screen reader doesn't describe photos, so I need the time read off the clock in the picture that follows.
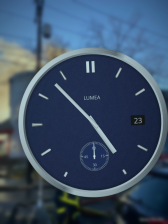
4:53
